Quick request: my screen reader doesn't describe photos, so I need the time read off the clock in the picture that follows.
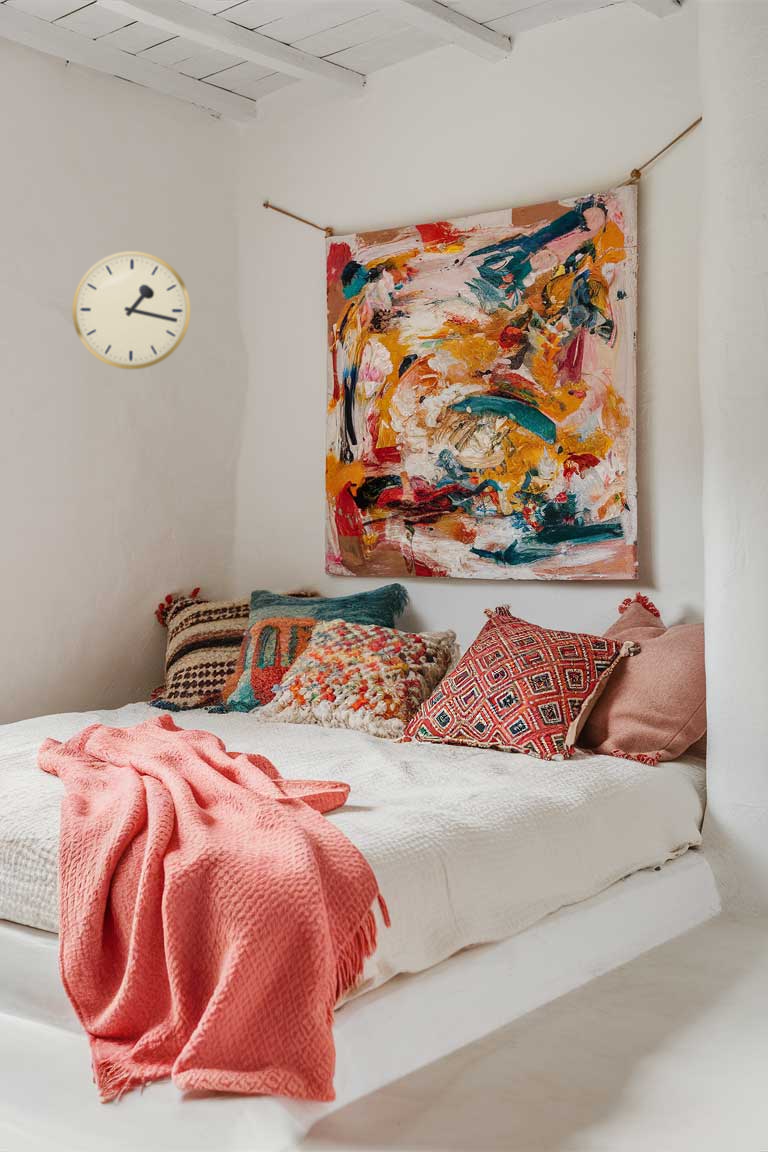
1:17
